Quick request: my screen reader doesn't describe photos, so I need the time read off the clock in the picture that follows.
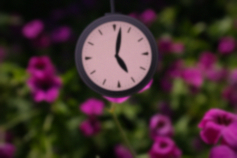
5:02
